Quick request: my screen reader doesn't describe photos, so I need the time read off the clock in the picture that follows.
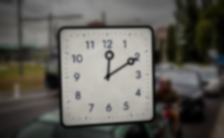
12:10
